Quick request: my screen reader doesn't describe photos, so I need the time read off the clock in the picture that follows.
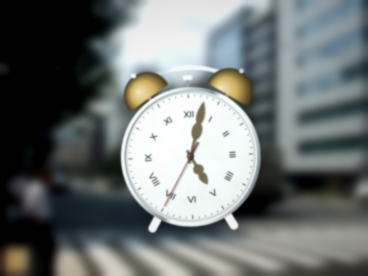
5:02:35
